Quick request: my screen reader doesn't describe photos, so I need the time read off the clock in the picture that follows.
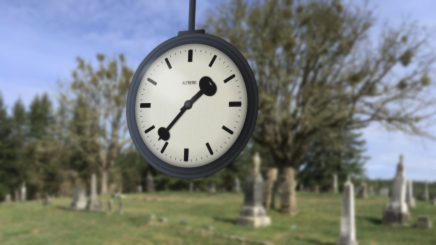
1:37
